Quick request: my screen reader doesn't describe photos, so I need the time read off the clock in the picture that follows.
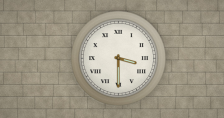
3:30
